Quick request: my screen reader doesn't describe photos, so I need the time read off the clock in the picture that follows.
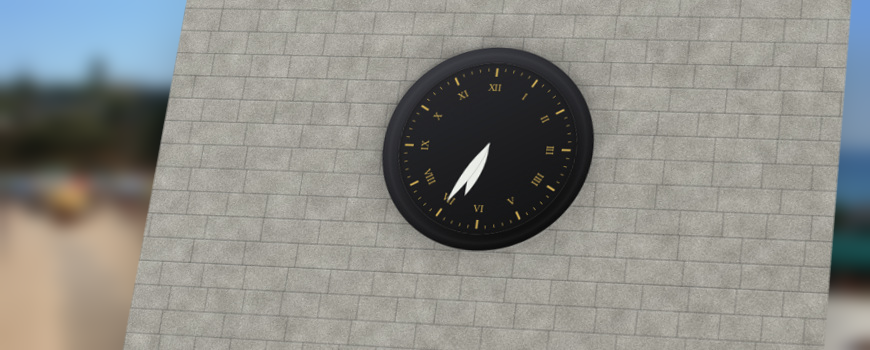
6:35
